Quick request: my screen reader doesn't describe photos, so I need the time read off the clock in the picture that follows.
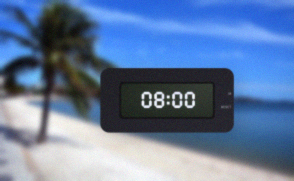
8:00
